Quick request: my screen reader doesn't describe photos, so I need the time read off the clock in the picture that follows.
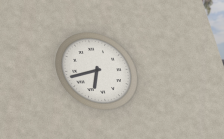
6:43
